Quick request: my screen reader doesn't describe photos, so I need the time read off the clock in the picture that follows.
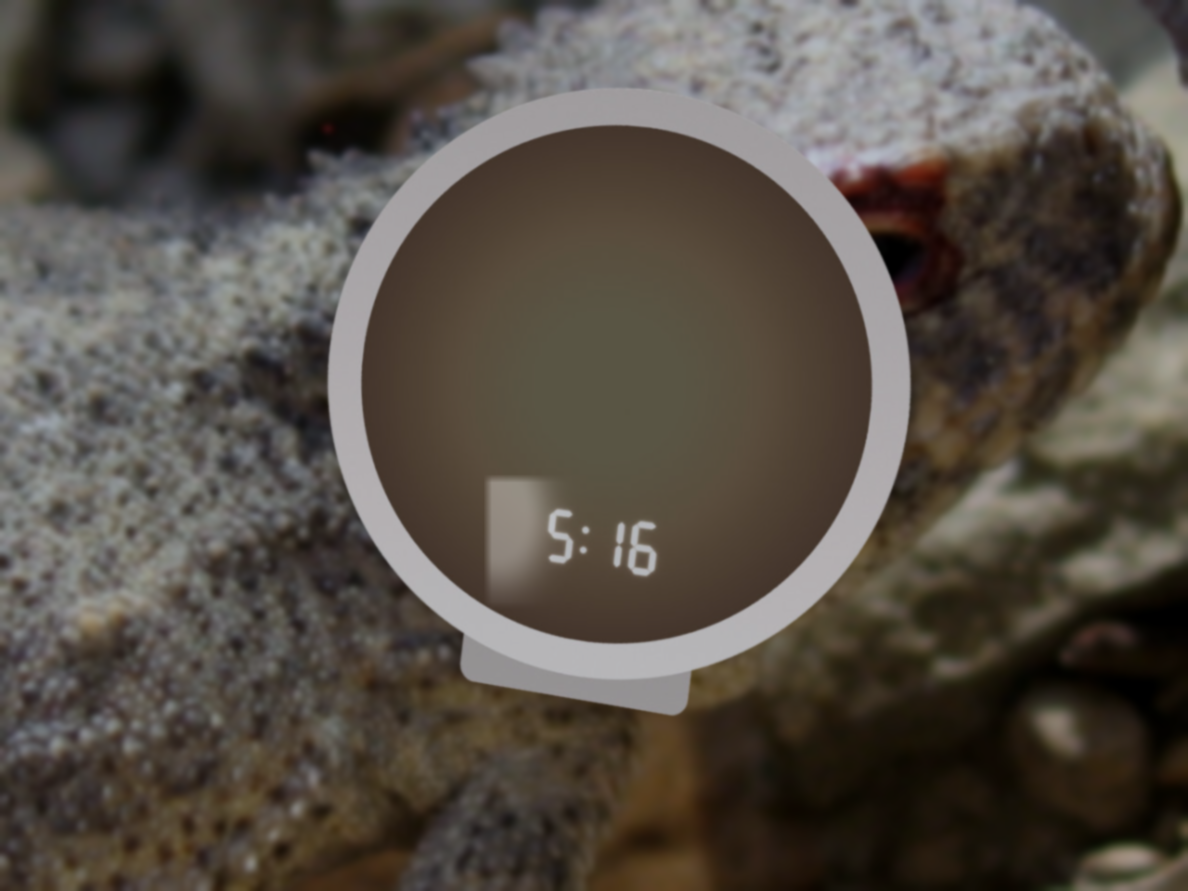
5:16
